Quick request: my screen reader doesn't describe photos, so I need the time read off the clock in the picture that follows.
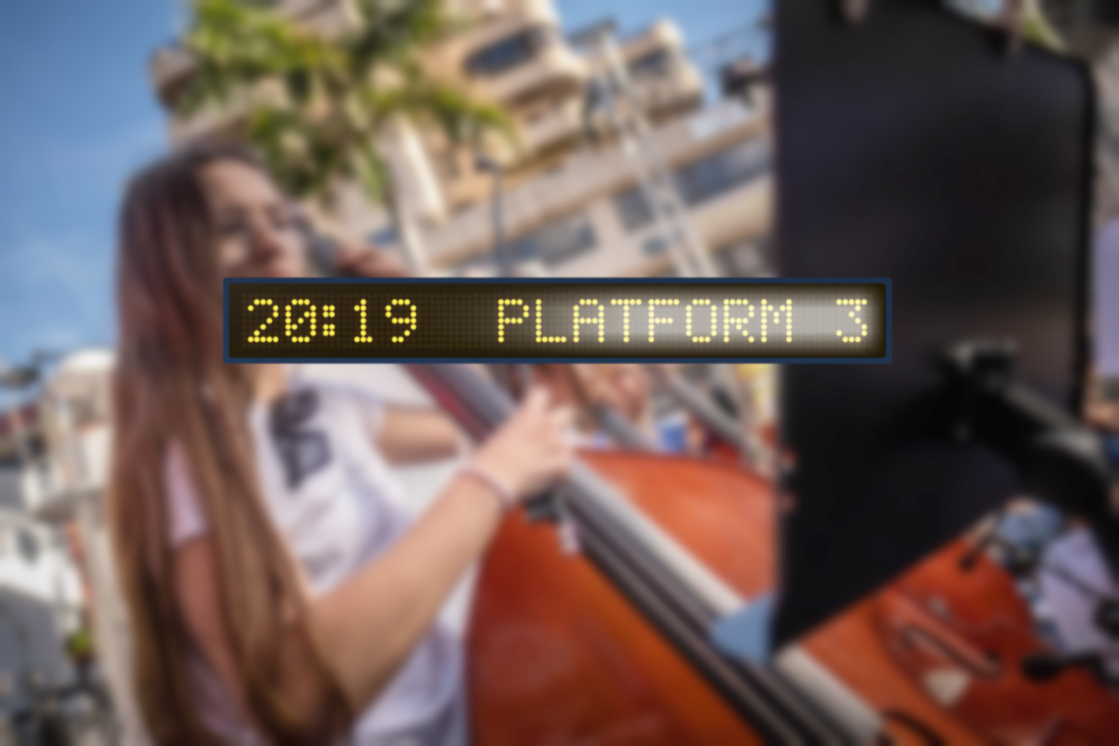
20:19
